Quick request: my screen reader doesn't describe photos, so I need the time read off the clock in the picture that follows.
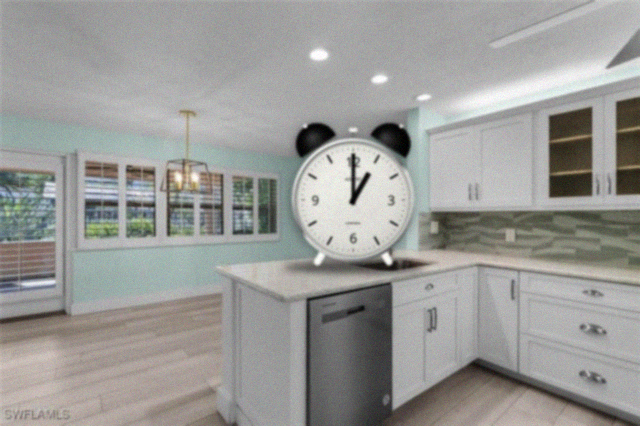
1:00
